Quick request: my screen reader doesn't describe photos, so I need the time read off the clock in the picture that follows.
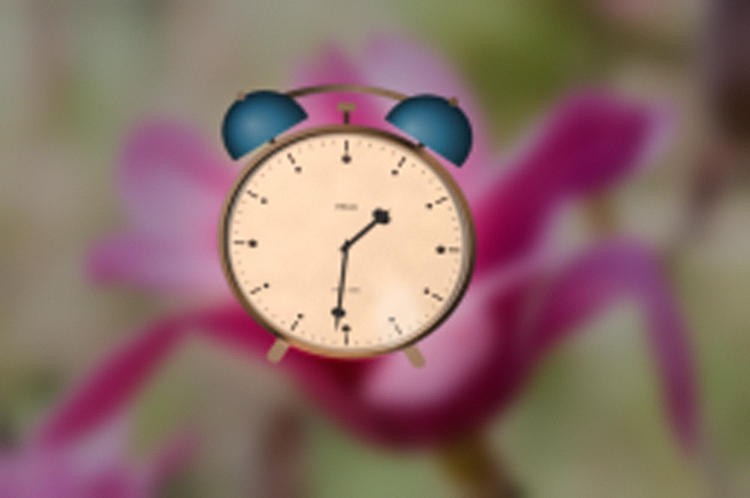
1:31
